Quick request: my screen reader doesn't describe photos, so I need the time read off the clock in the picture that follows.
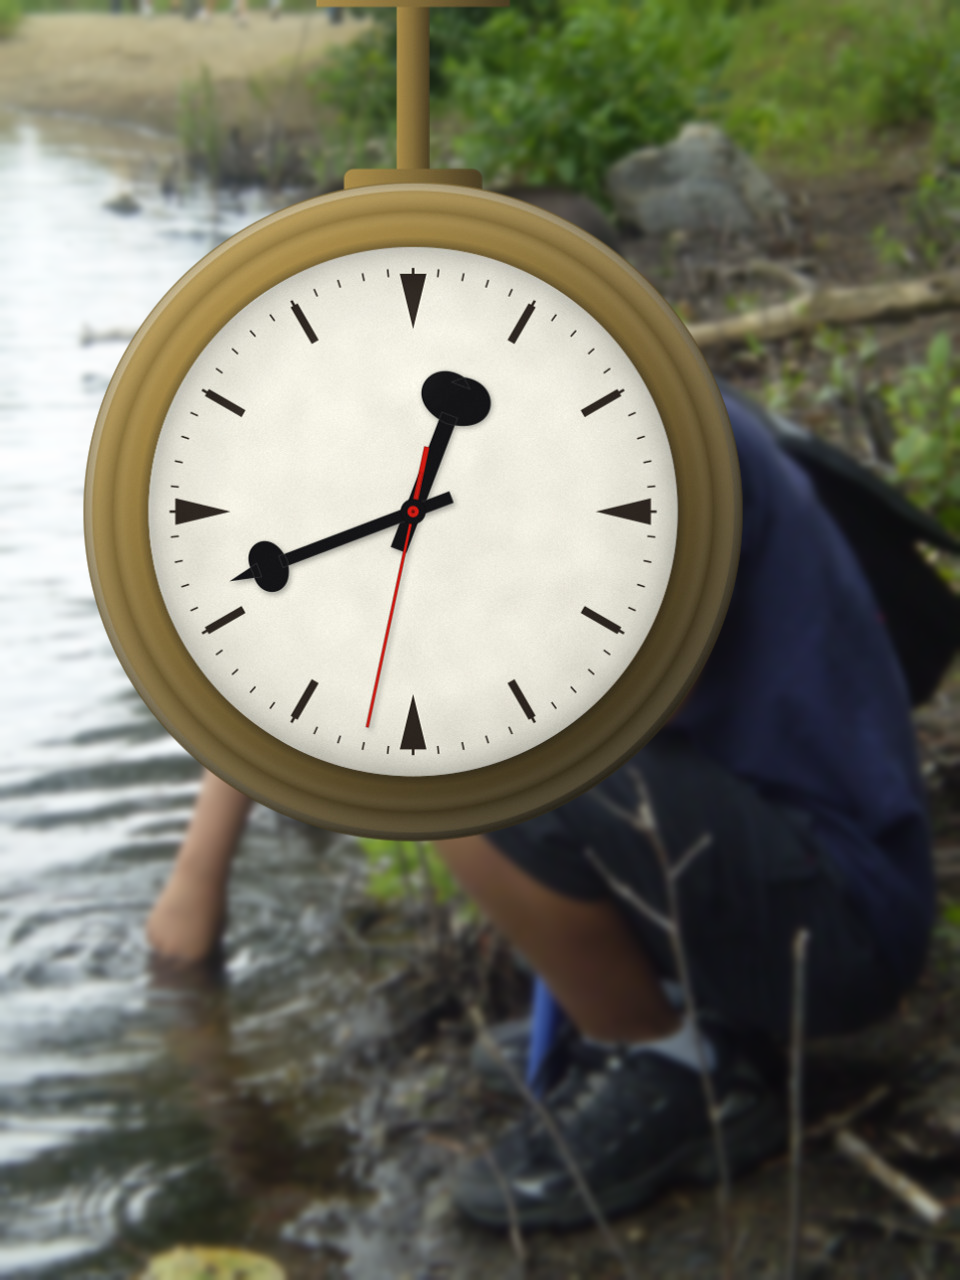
12:41:32
